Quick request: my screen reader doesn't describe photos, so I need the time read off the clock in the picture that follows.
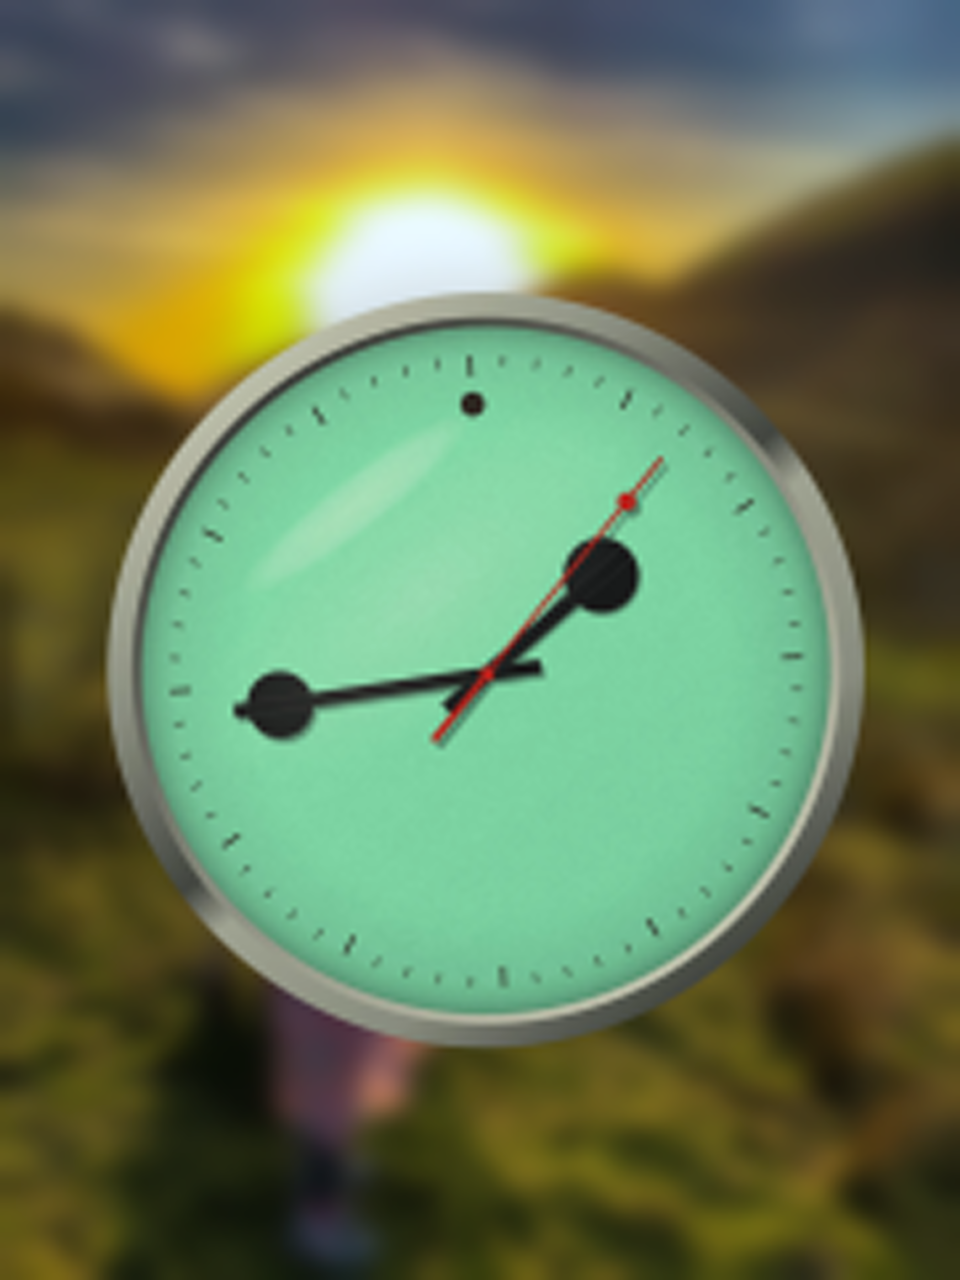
1:44:07
